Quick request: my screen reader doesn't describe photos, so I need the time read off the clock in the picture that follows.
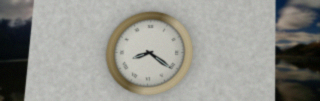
8:21
